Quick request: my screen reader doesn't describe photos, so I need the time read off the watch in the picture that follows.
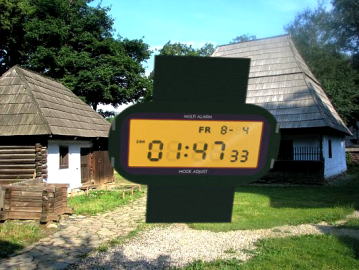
1:47:33
